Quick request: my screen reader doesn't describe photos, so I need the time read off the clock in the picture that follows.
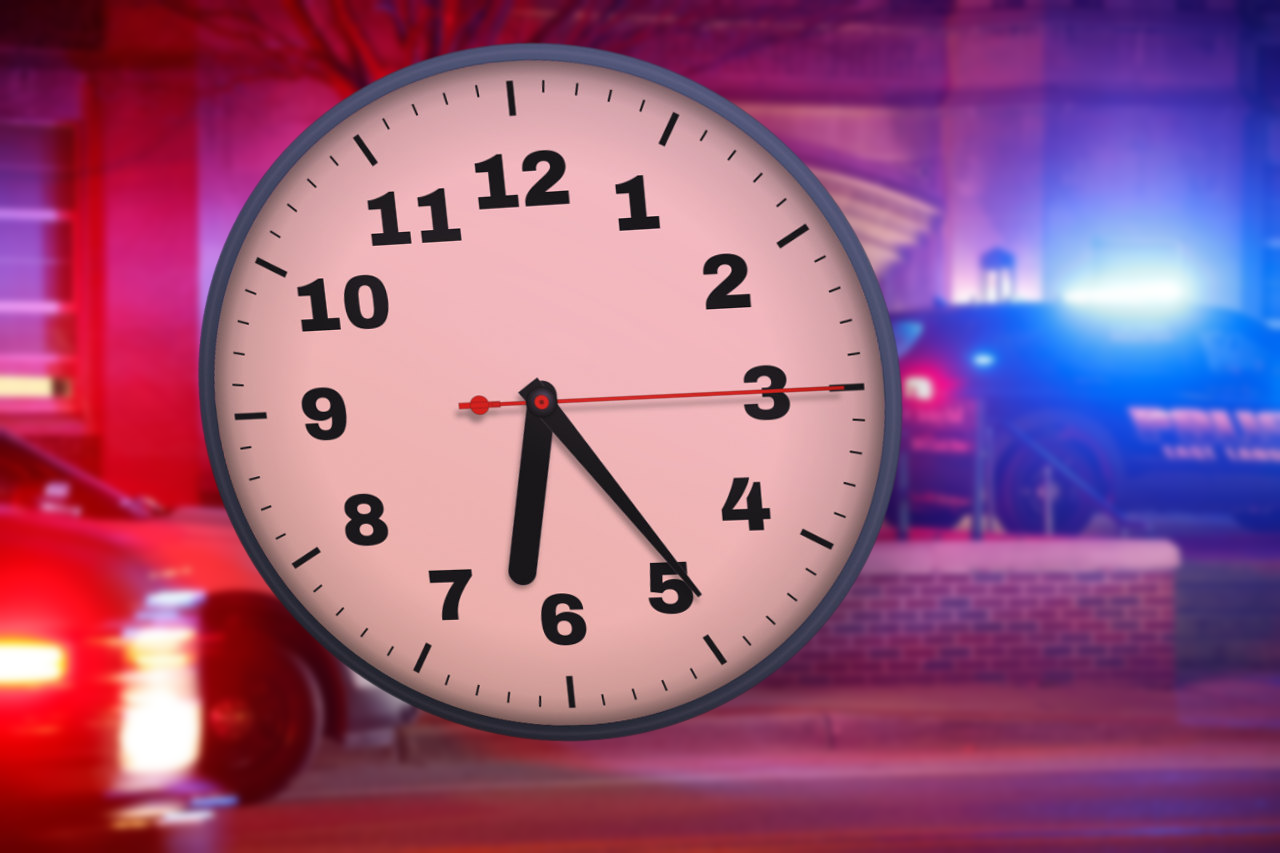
6:24:15
